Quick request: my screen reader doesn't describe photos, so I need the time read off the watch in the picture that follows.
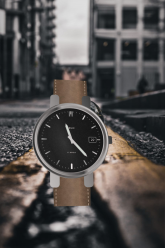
11:23
